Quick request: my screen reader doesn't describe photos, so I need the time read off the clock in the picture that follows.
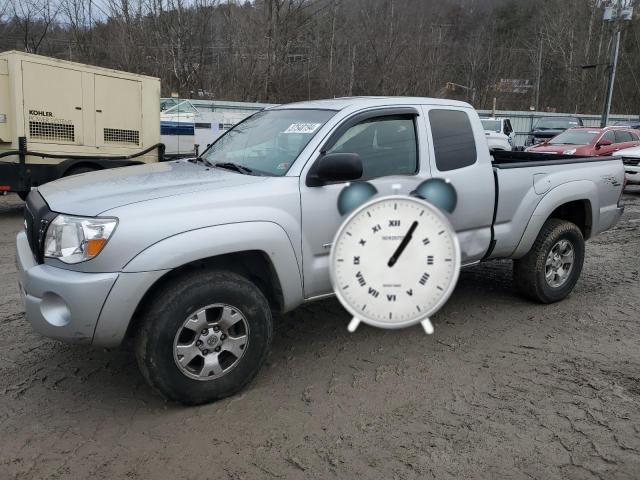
1:05
